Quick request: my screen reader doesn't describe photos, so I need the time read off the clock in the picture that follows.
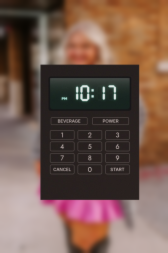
10:17
